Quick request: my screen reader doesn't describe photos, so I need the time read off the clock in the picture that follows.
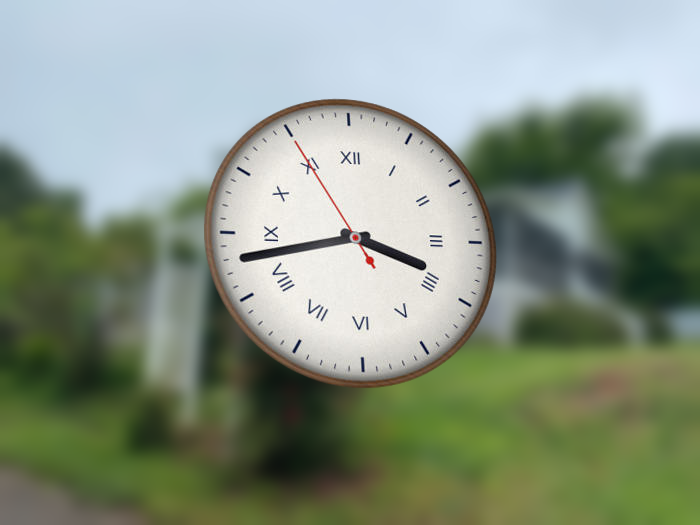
3:42:55
